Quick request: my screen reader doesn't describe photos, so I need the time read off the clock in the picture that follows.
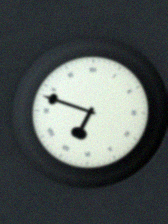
6:48
